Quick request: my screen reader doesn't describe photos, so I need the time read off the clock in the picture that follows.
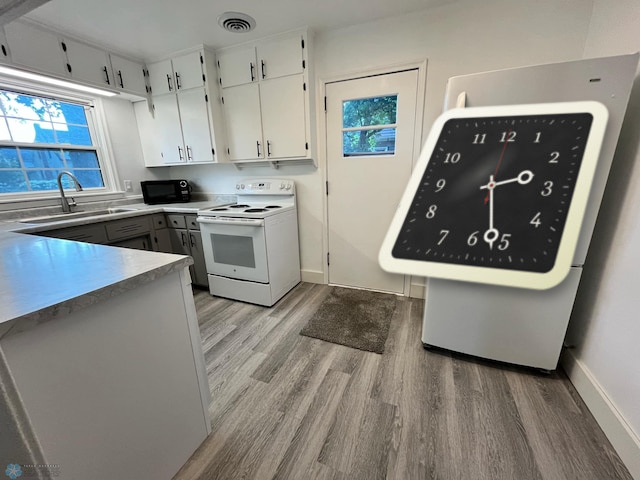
2:27:00
